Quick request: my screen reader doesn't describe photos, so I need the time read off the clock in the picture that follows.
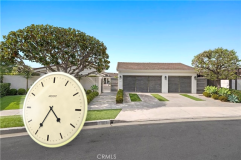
4:35
